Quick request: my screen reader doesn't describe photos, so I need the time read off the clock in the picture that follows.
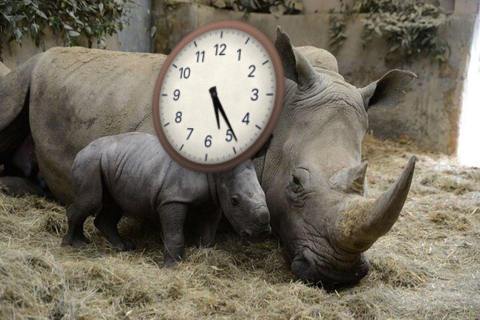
5:24
